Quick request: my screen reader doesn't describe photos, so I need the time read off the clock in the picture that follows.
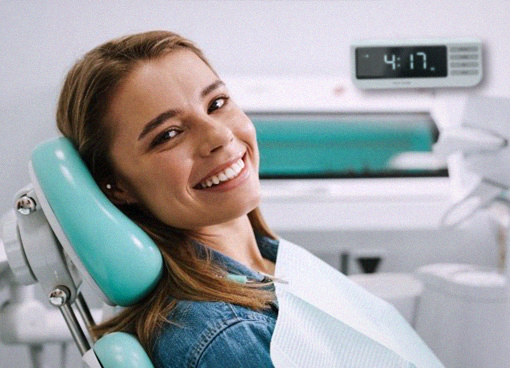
4:17
